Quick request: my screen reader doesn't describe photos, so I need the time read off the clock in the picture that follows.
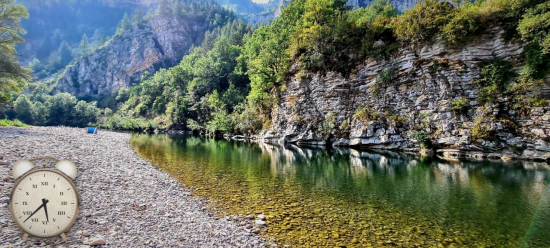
5:38
